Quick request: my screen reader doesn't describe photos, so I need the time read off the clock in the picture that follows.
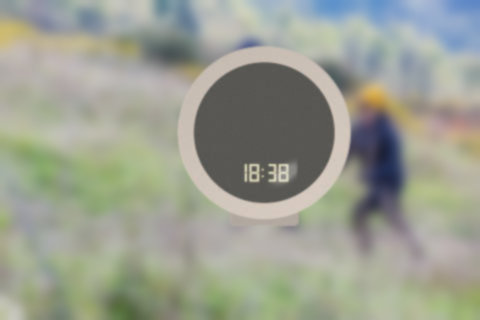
18:38
